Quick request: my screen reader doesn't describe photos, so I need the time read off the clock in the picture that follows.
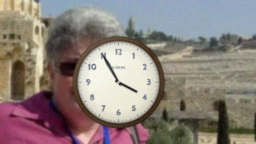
3:55
